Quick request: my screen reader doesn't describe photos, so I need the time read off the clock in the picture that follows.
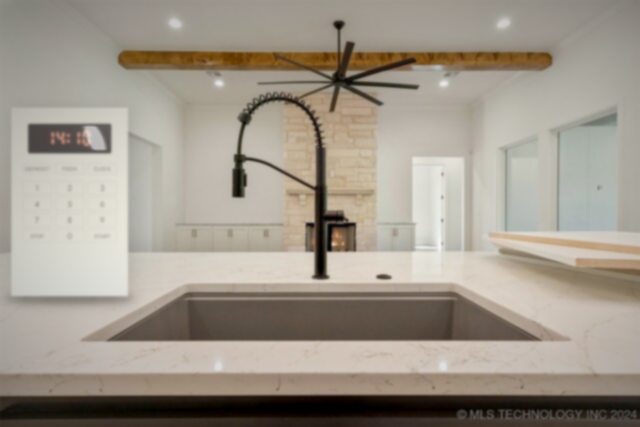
14:10
